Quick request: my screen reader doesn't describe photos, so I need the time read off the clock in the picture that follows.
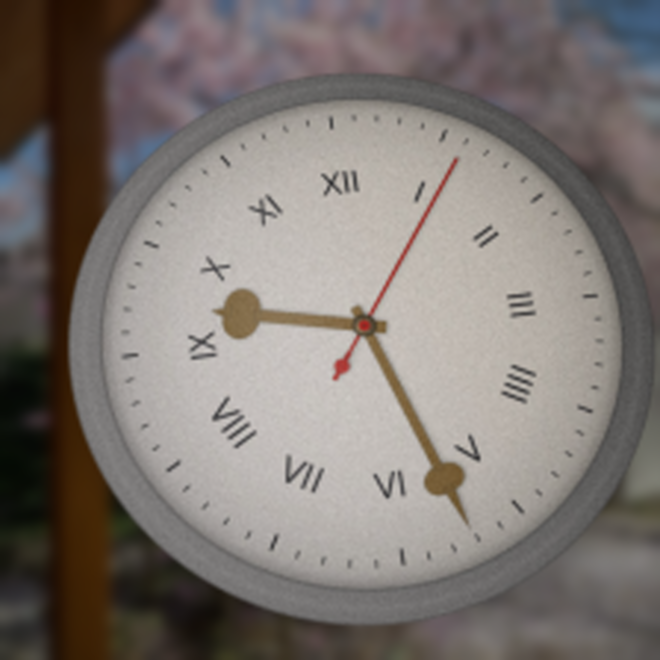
9:27:06
